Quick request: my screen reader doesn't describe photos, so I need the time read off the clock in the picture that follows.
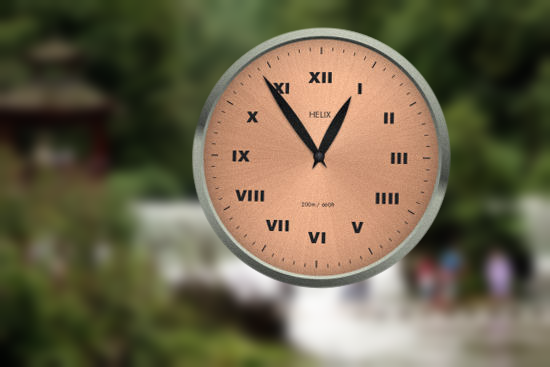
12:54
